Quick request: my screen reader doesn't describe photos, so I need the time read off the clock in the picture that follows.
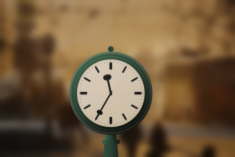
11:35
